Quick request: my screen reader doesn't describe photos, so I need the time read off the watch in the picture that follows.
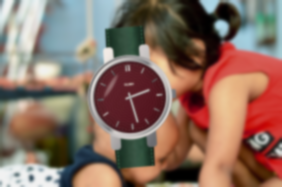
2:28
